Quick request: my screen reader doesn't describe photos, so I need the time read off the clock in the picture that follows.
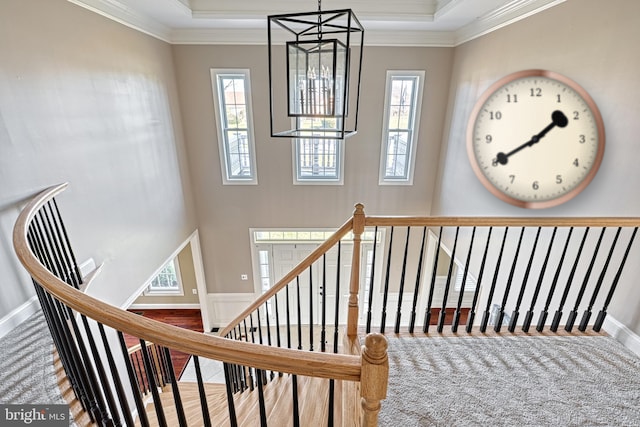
1:40
